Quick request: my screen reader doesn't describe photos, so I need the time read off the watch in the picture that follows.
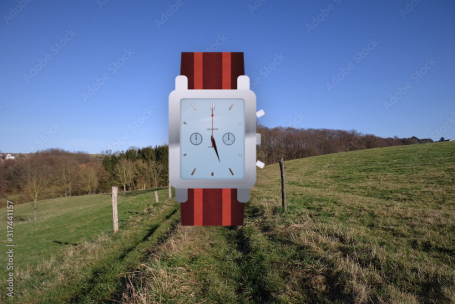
5:27
